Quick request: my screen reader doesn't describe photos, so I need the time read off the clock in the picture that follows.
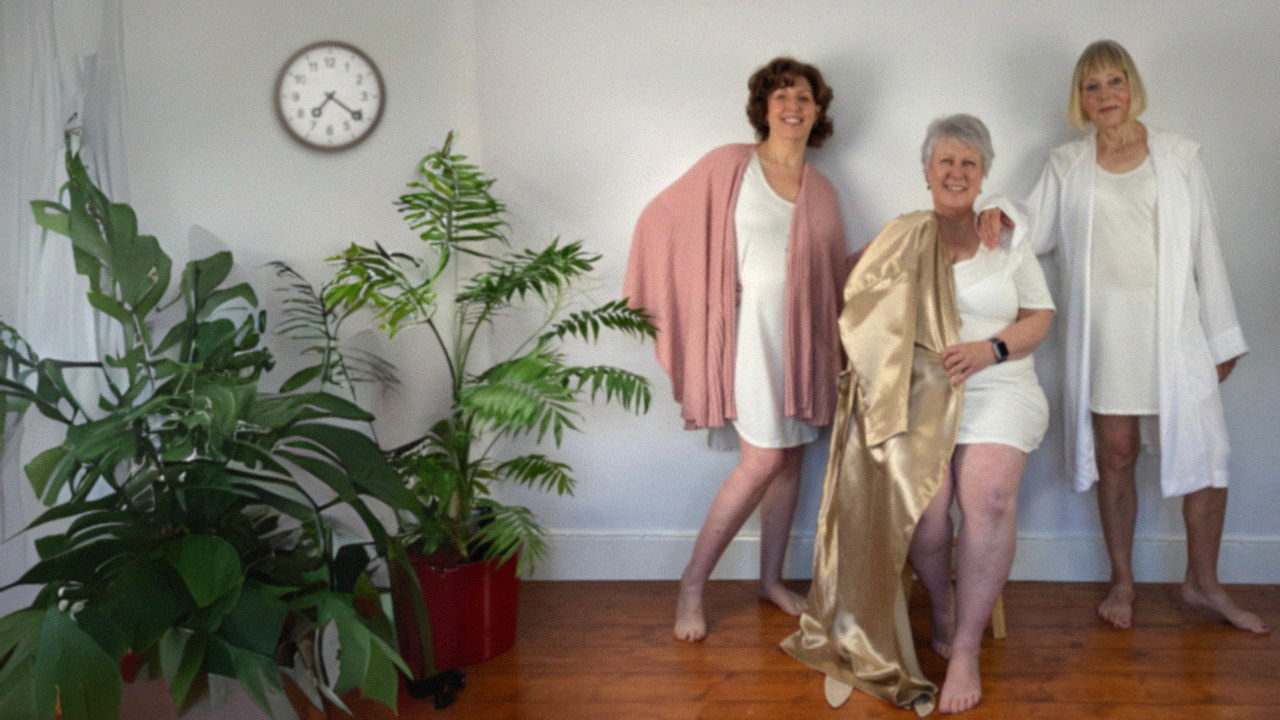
7:21
